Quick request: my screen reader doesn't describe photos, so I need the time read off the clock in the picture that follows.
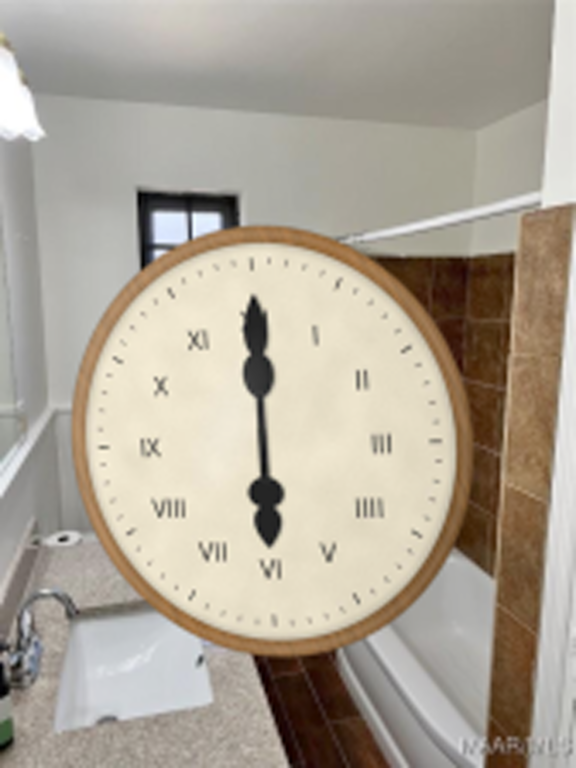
6:00
